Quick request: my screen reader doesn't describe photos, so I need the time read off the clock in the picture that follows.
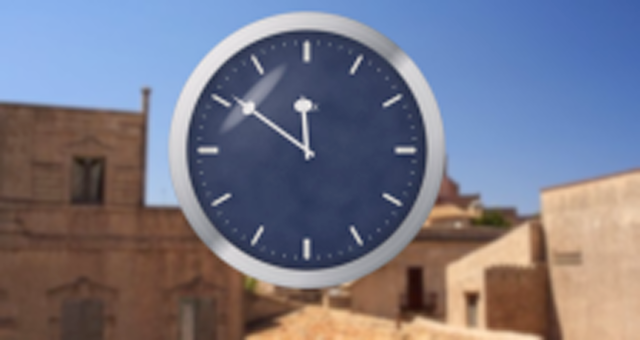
11:51
